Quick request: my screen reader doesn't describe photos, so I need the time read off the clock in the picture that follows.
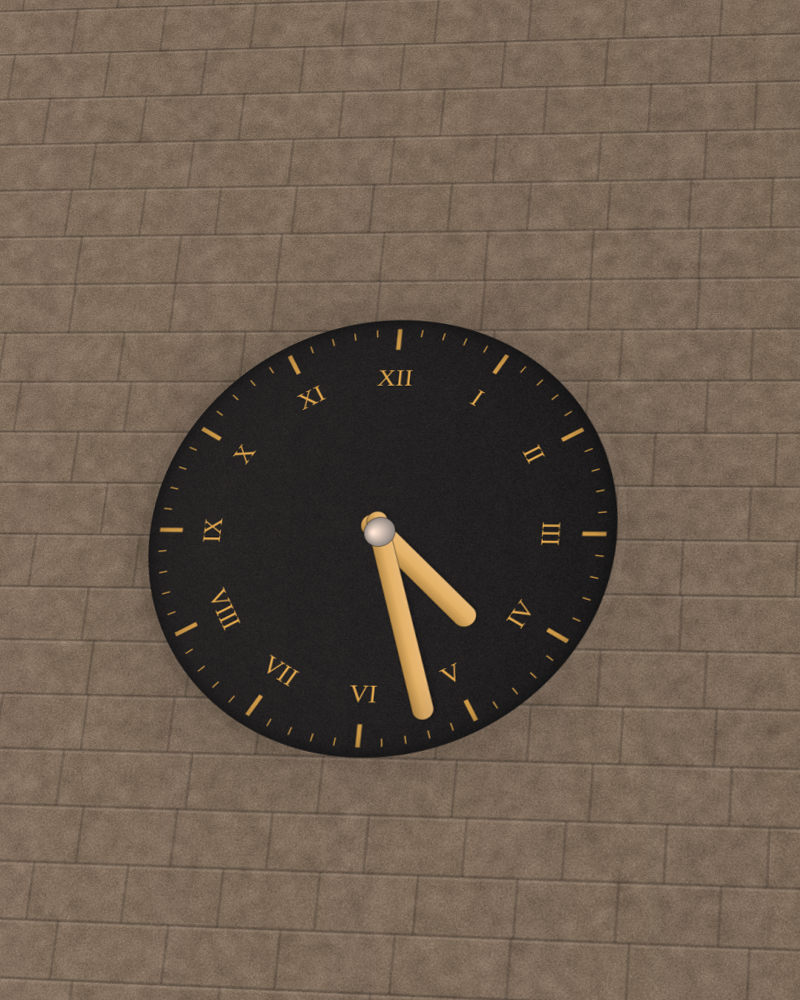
4:27
